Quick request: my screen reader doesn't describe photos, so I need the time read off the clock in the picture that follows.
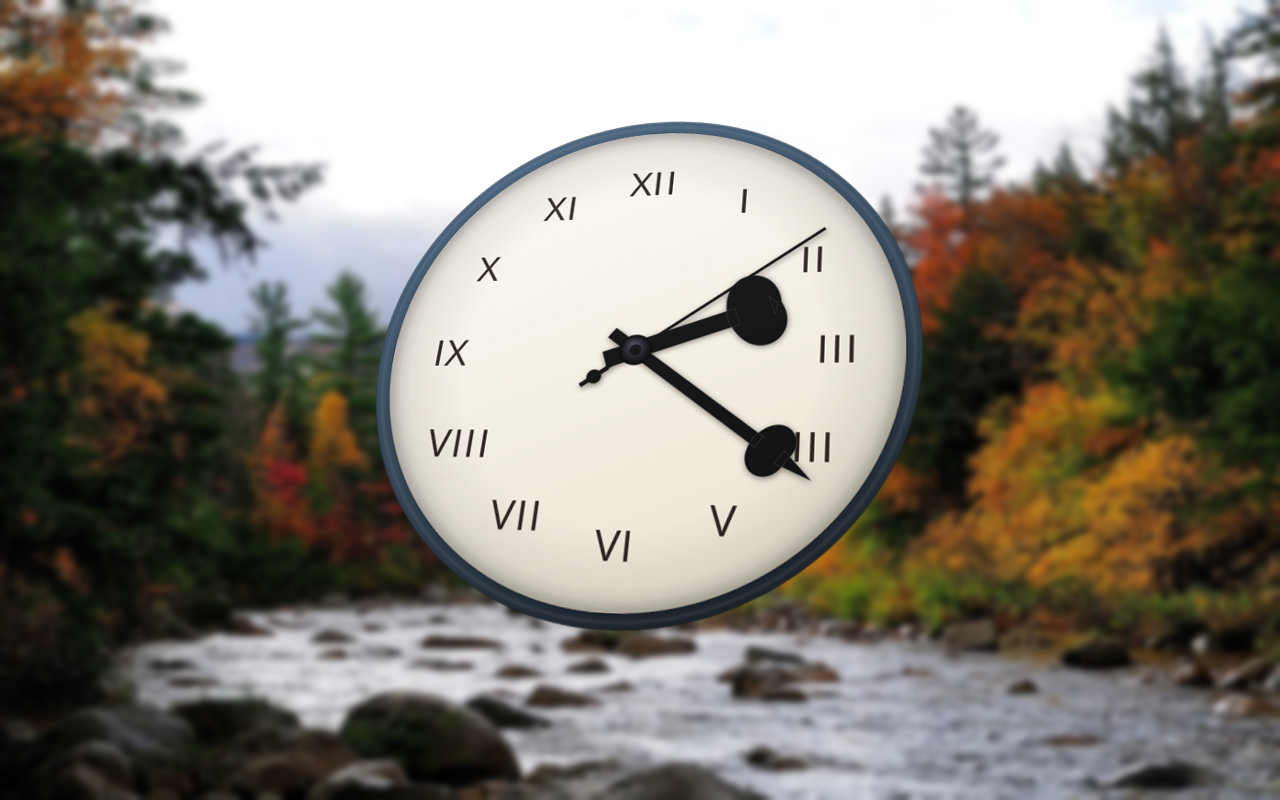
2:21:09
